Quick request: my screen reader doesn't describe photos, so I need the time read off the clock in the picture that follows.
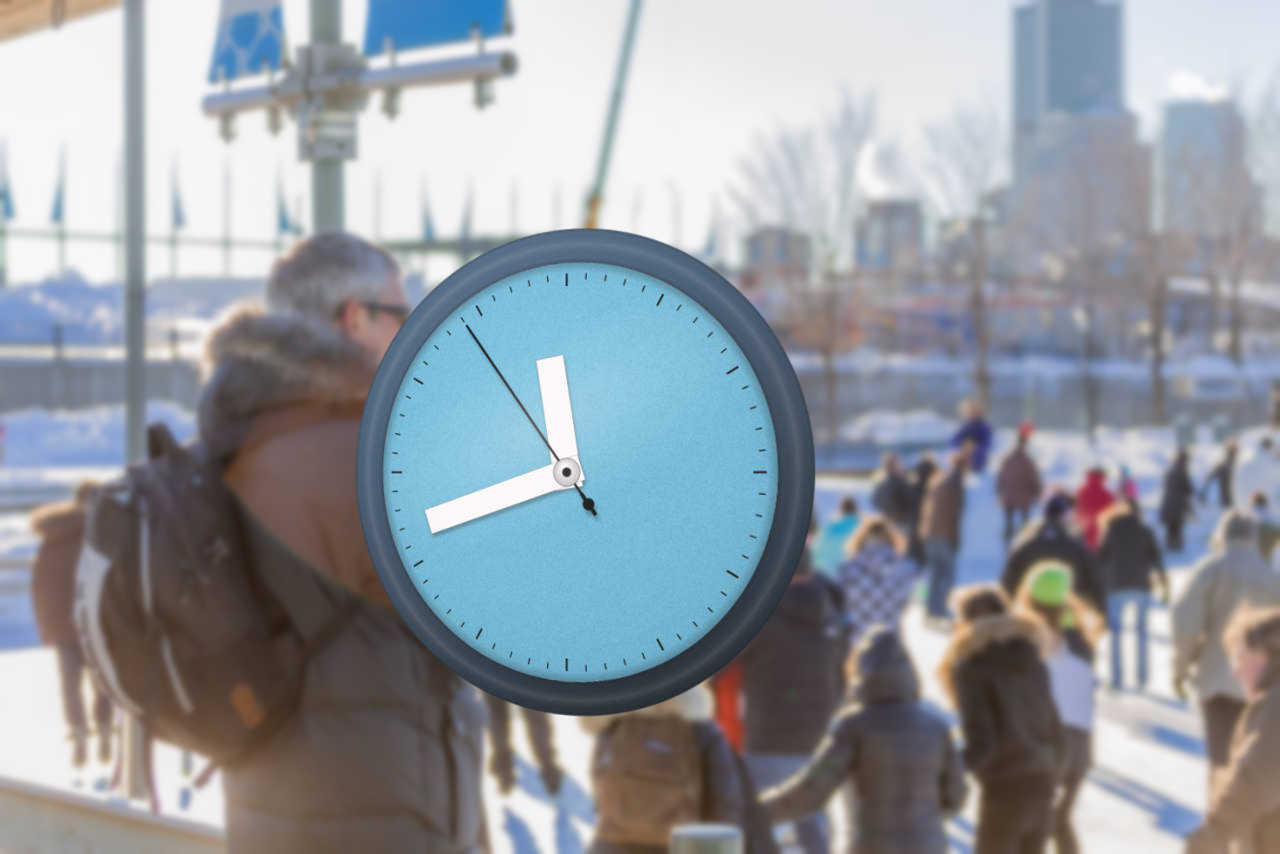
11:41:54
